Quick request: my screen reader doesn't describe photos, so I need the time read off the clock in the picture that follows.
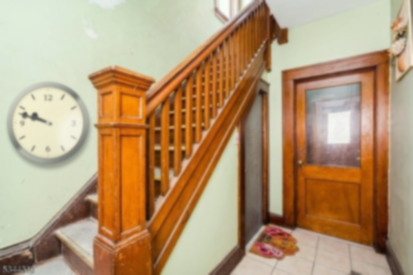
9:48
